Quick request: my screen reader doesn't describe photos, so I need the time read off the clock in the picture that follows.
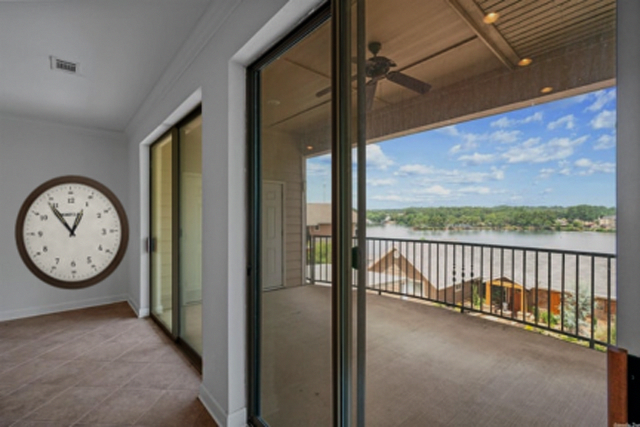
12:54
